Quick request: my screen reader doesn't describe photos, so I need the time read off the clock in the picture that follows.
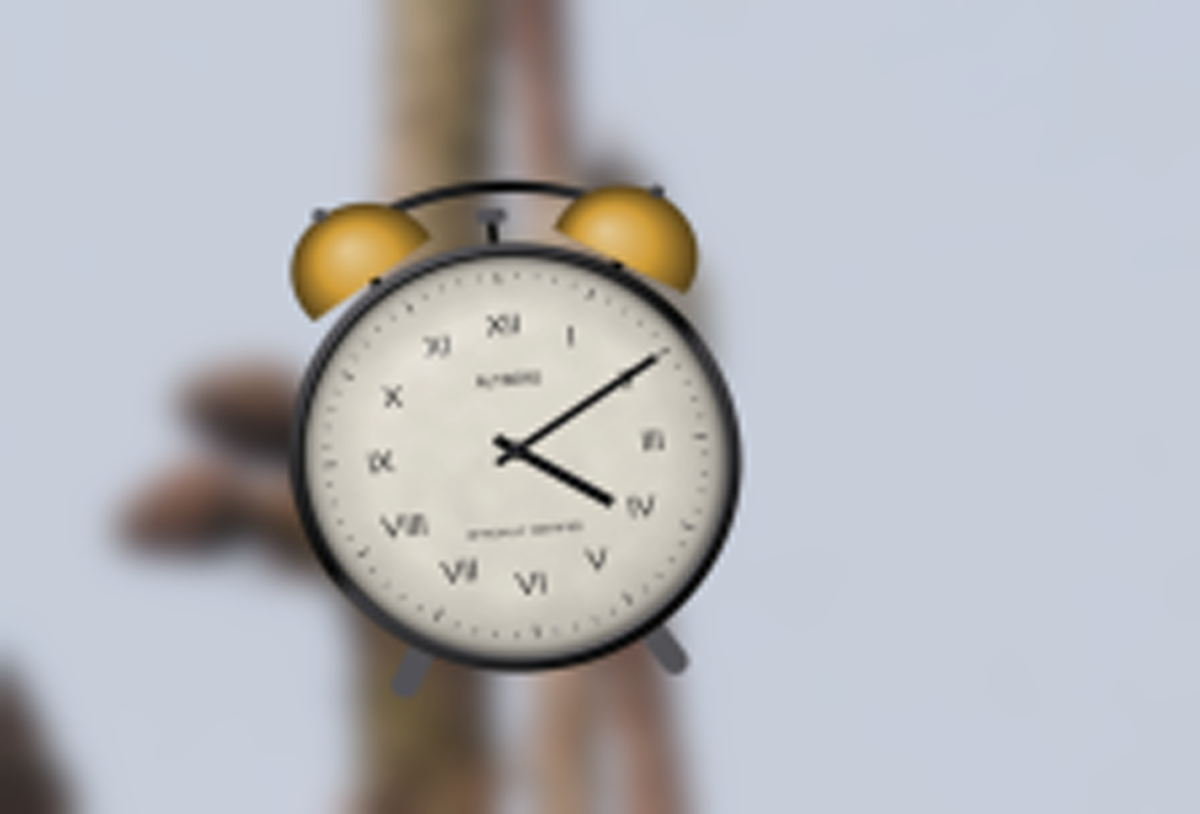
4:10
